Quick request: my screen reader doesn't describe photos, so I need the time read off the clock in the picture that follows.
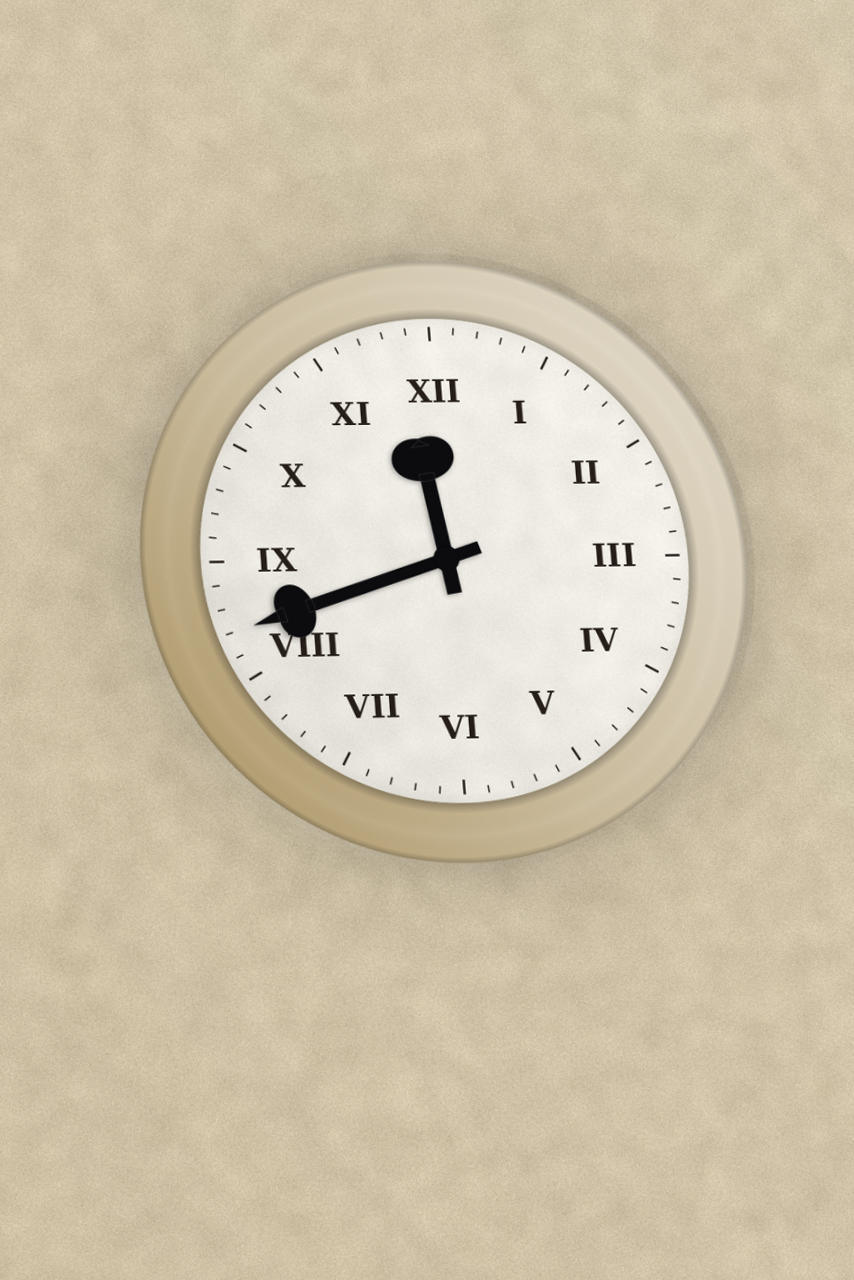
11:42
